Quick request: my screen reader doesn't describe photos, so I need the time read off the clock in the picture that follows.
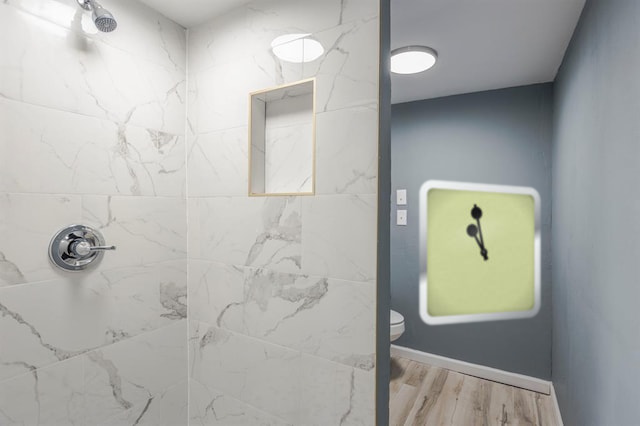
10:58
